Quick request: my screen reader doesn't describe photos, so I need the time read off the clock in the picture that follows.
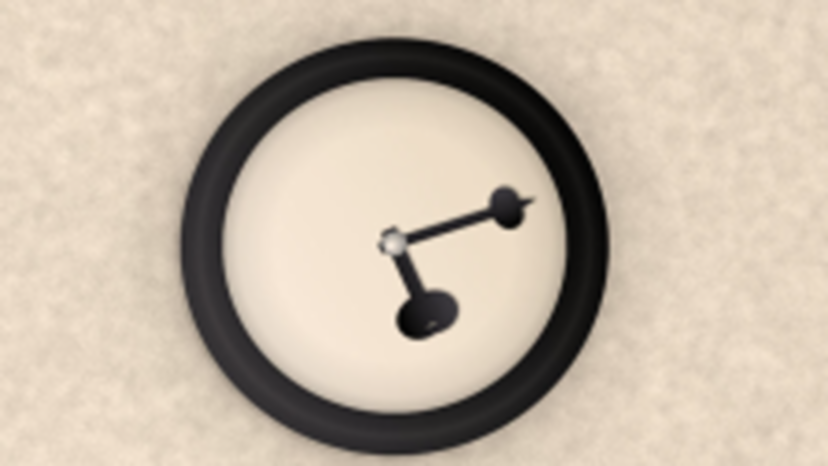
5:12
